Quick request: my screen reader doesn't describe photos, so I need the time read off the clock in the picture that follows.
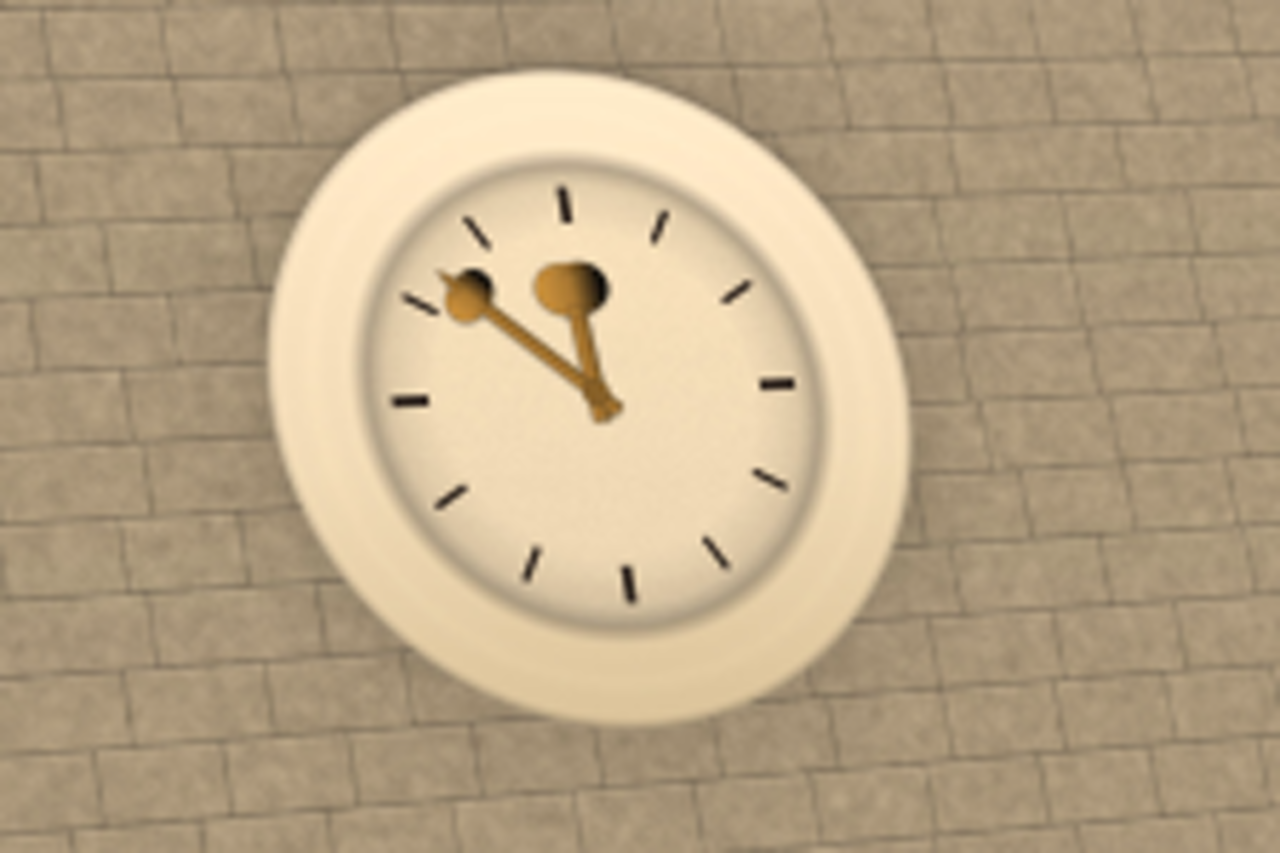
11:52
